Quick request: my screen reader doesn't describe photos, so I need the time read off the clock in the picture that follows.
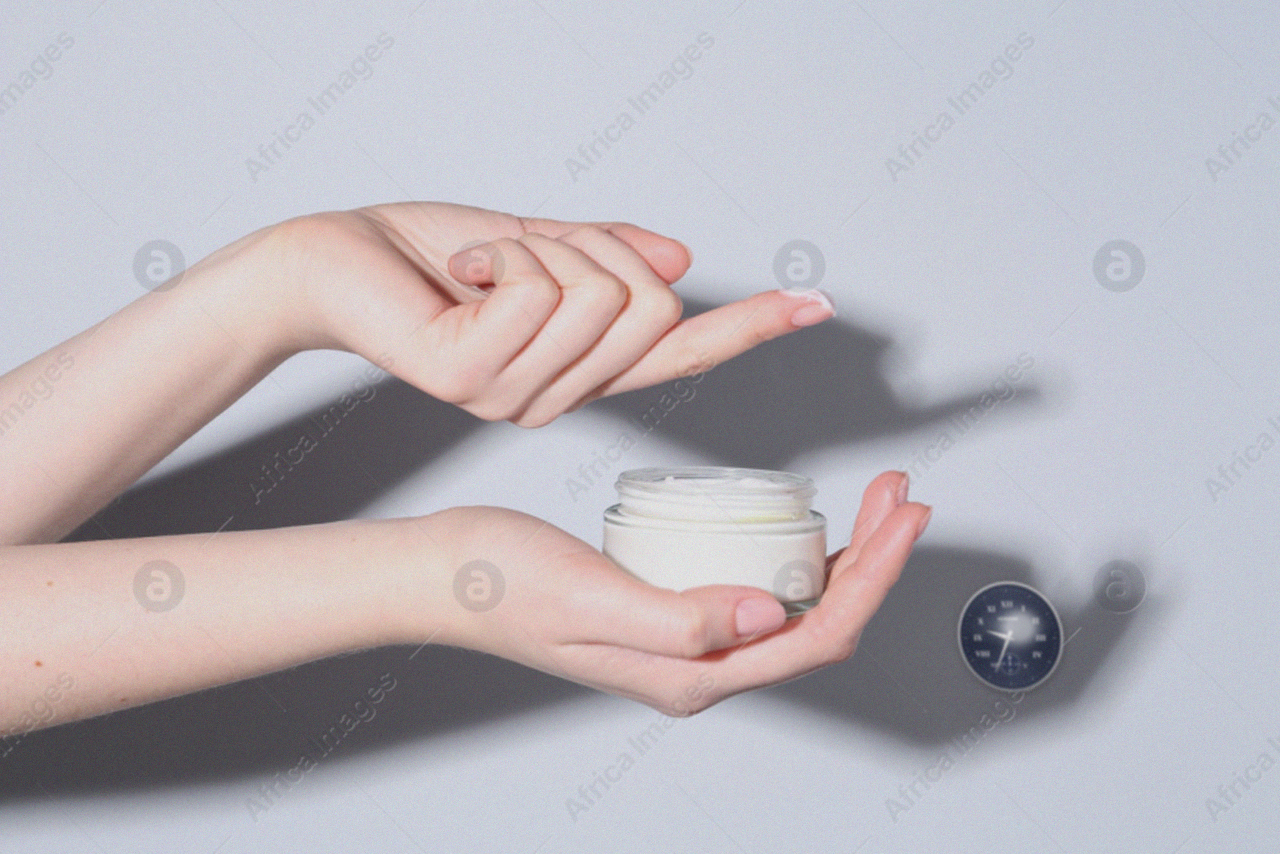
9:34
